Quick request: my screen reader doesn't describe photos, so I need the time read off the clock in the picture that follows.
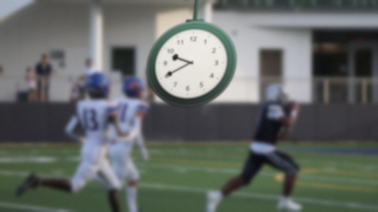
9:40
